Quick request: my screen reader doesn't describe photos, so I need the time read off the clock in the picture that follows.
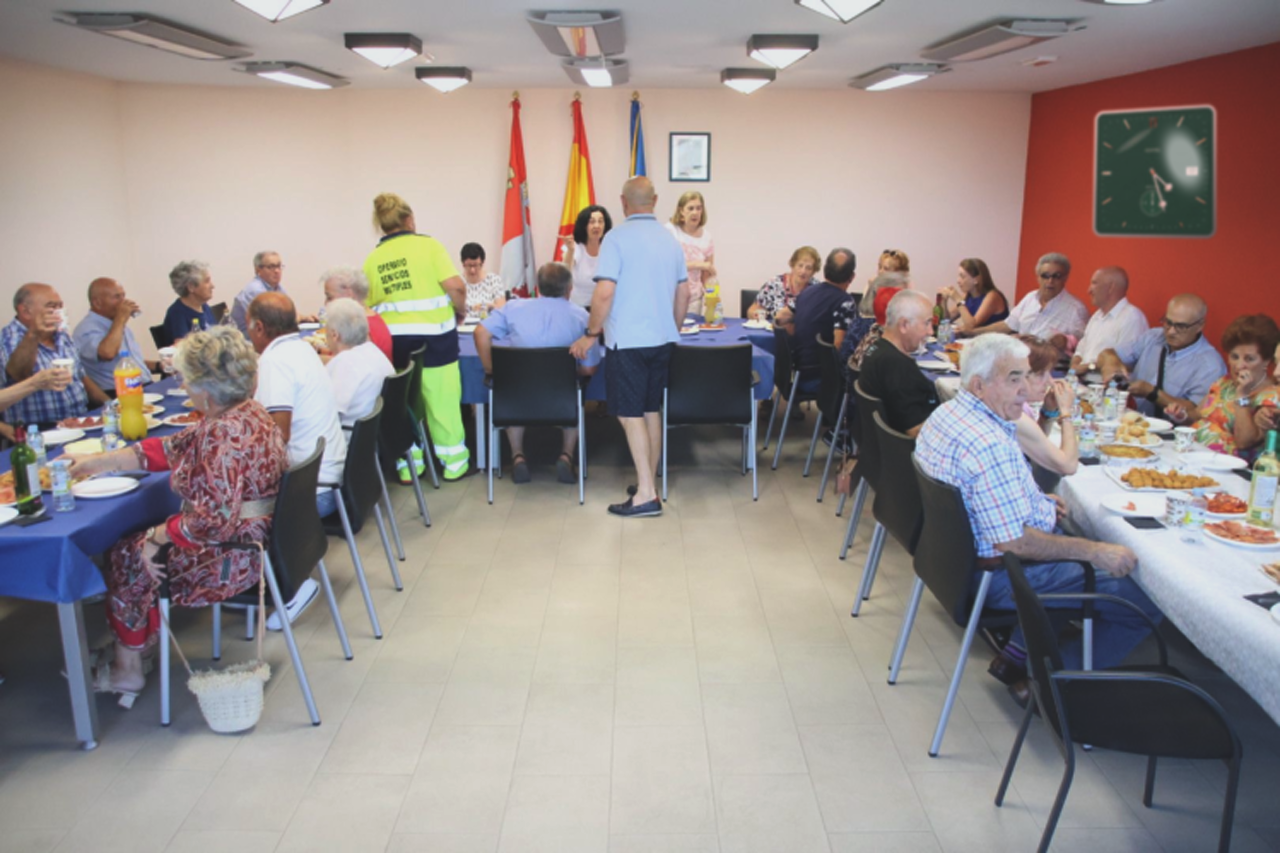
4:27
